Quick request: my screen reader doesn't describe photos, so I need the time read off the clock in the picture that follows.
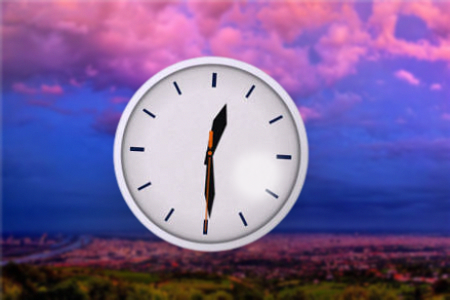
12:29:30
